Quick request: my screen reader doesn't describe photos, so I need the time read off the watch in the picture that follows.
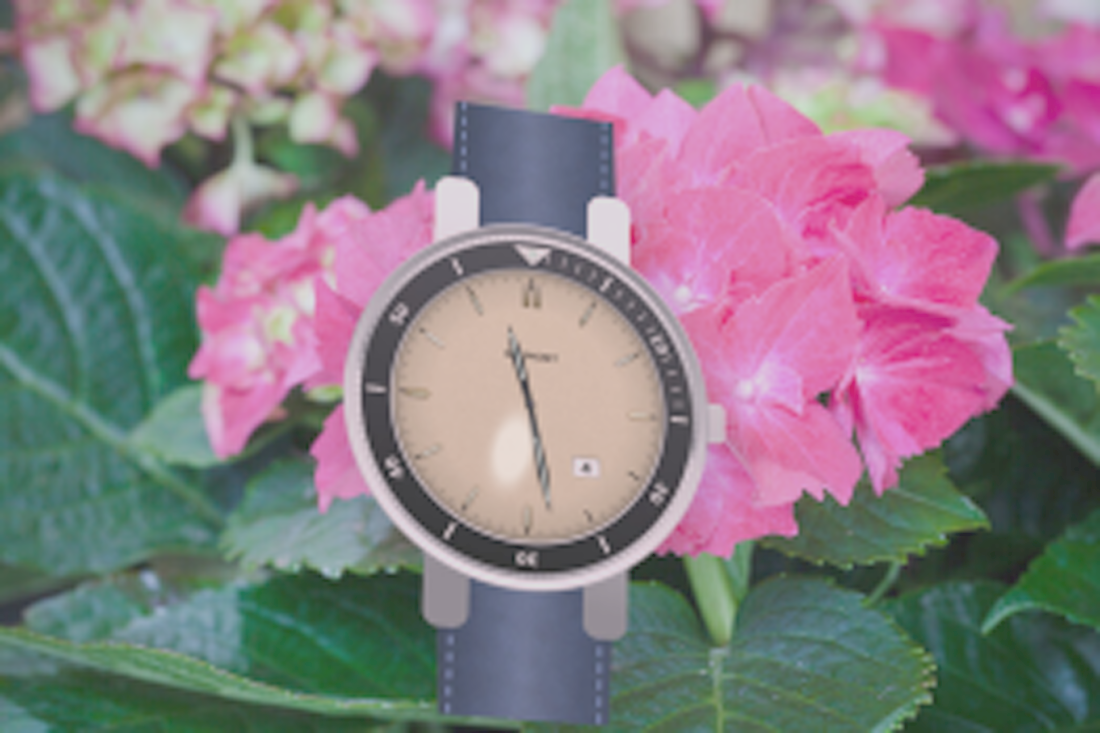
11:28
